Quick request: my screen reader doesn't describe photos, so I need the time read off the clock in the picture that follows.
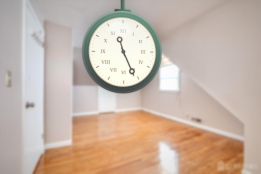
11:26
